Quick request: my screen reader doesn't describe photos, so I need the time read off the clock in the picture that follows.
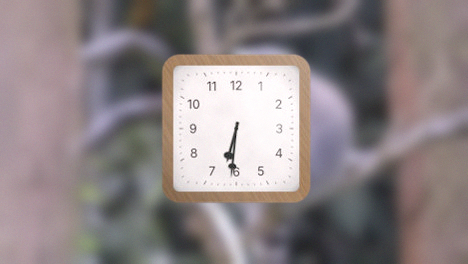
6:31
